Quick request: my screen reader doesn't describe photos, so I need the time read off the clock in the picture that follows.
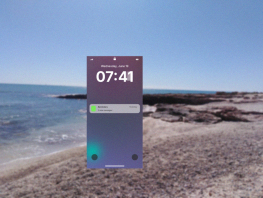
7:41
